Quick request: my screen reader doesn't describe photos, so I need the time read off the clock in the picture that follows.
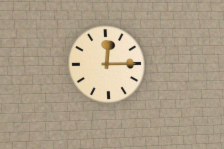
12:15
